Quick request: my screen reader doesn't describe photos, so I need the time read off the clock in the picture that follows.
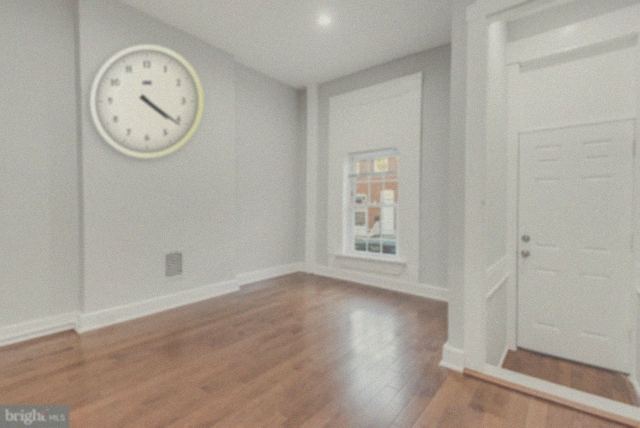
4:21
